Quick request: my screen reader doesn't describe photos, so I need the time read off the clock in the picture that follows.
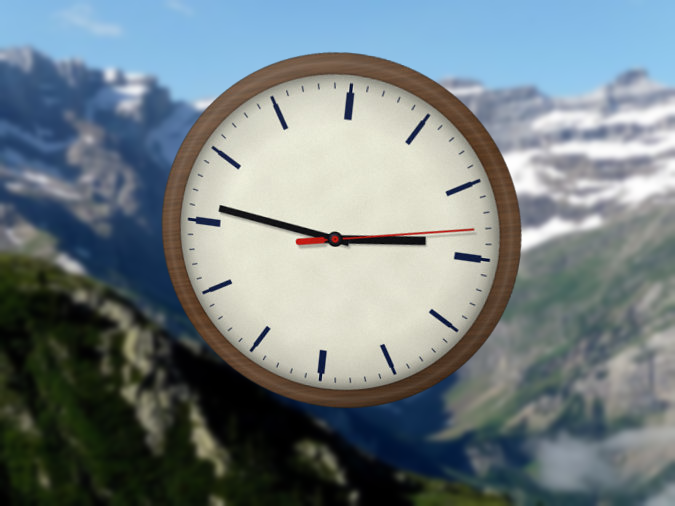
2:46:13
